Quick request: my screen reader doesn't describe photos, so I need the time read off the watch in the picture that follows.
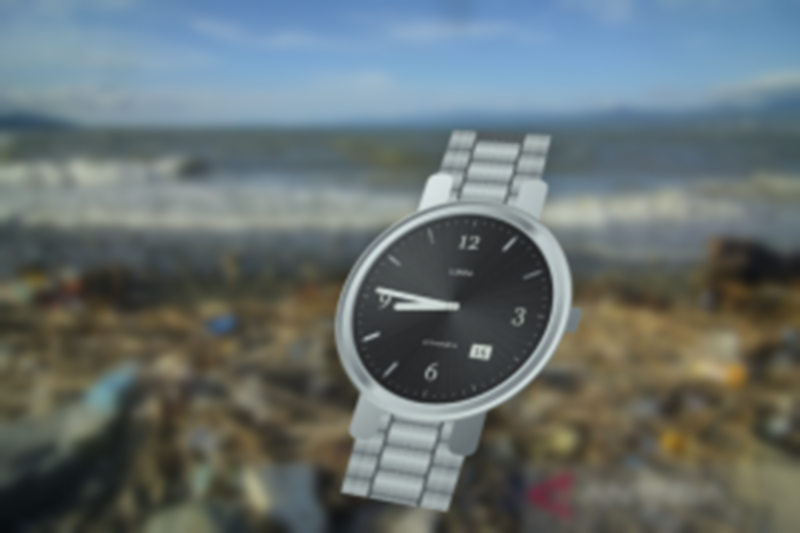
8:46
